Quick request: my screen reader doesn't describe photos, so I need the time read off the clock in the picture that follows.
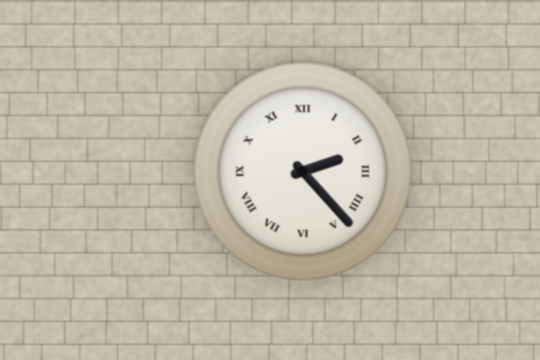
2:23
